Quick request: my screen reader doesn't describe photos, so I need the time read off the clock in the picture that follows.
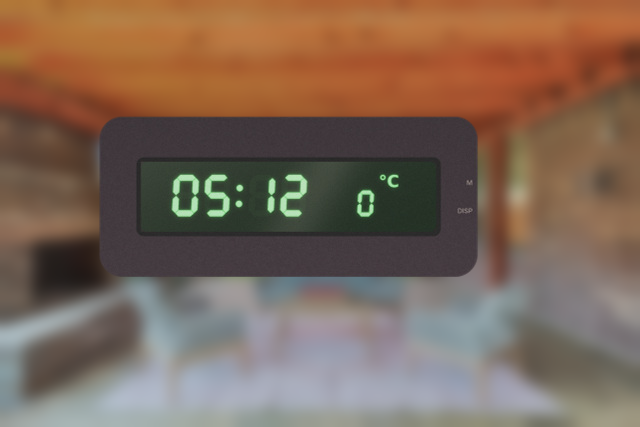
5:12
